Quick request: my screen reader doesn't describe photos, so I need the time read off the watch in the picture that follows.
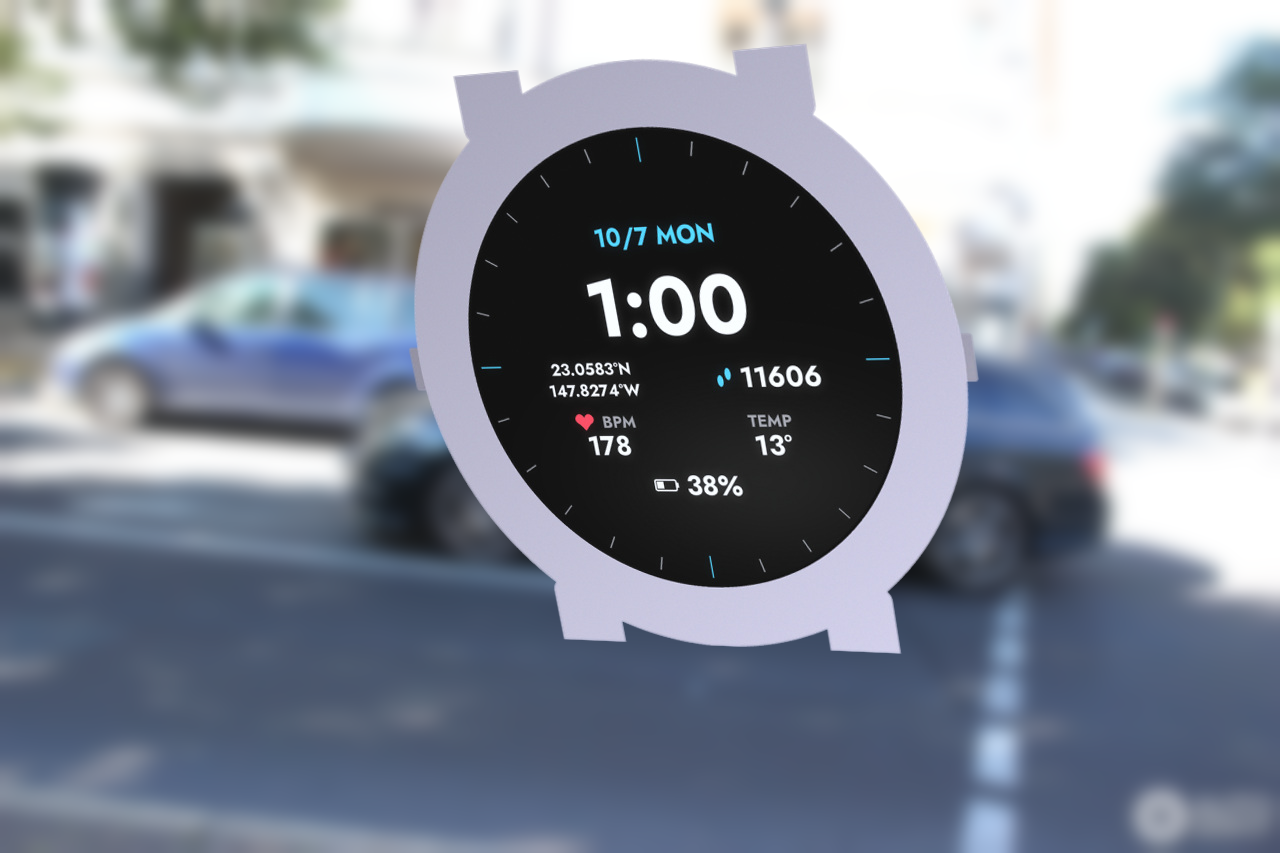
1:00
